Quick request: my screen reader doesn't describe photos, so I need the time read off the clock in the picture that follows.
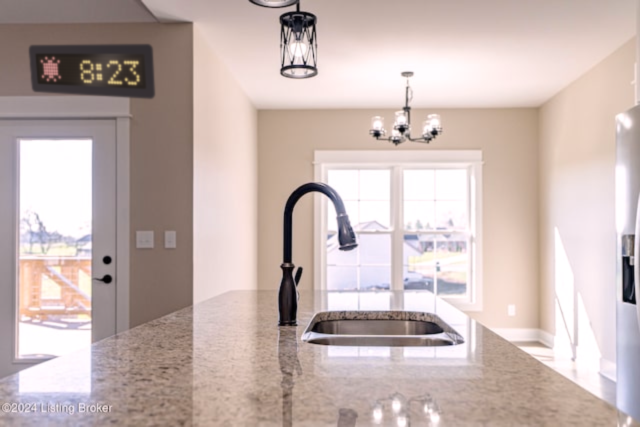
8:23
